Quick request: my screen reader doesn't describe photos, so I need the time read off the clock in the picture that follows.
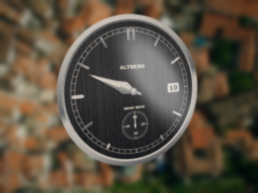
9:49
